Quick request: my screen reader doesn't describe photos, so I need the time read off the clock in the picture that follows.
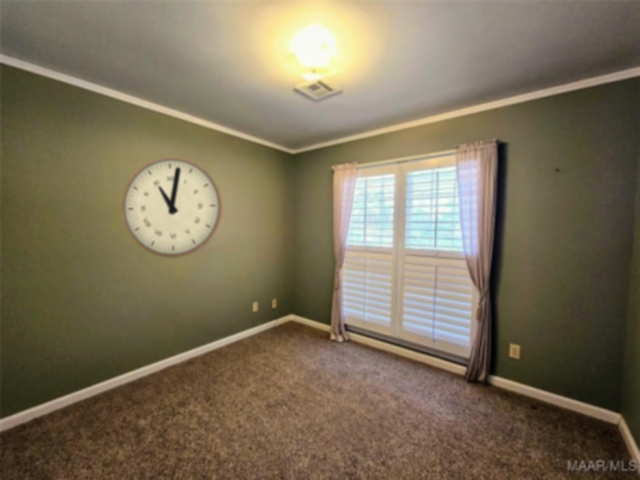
11:02
